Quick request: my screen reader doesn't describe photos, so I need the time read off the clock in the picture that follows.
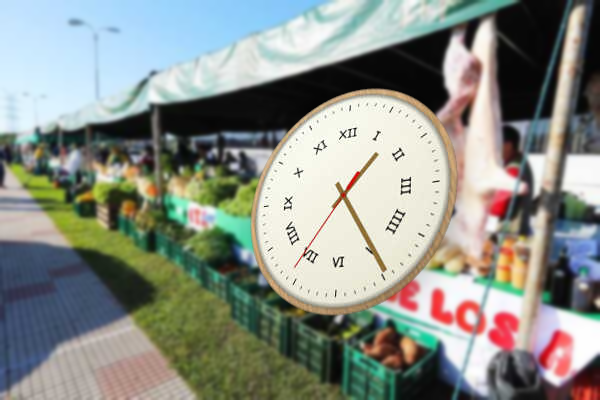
1:24:36
